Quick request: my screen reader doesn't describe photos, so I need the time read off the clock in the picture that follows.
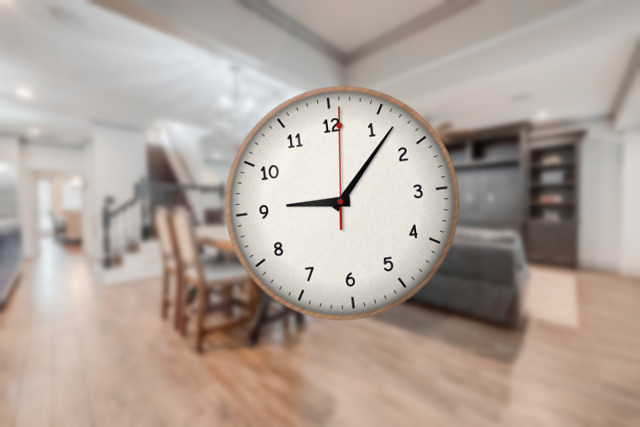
9:07:01
